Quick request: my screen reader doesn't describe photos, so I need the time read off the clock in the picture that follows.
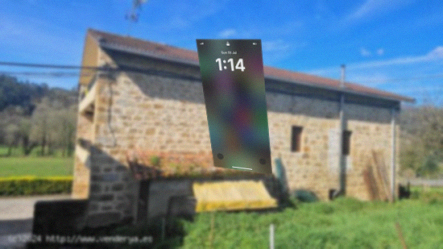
1:14
